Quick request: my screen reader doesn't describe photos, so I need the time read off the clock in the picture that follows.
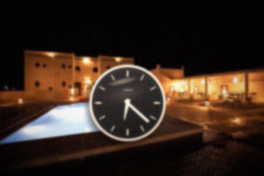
6:22
